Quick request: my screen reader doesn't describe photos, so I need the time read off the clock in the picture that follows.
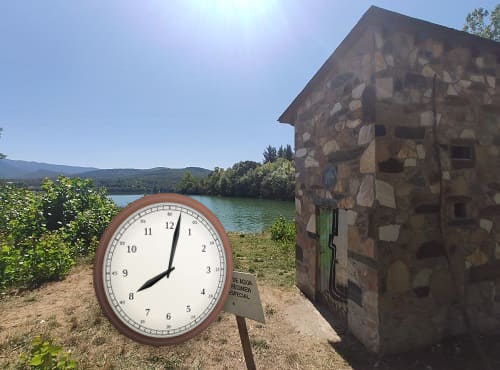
8:02
